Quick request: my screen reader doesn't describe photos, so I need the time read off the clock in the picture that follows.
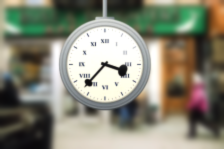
3:37
